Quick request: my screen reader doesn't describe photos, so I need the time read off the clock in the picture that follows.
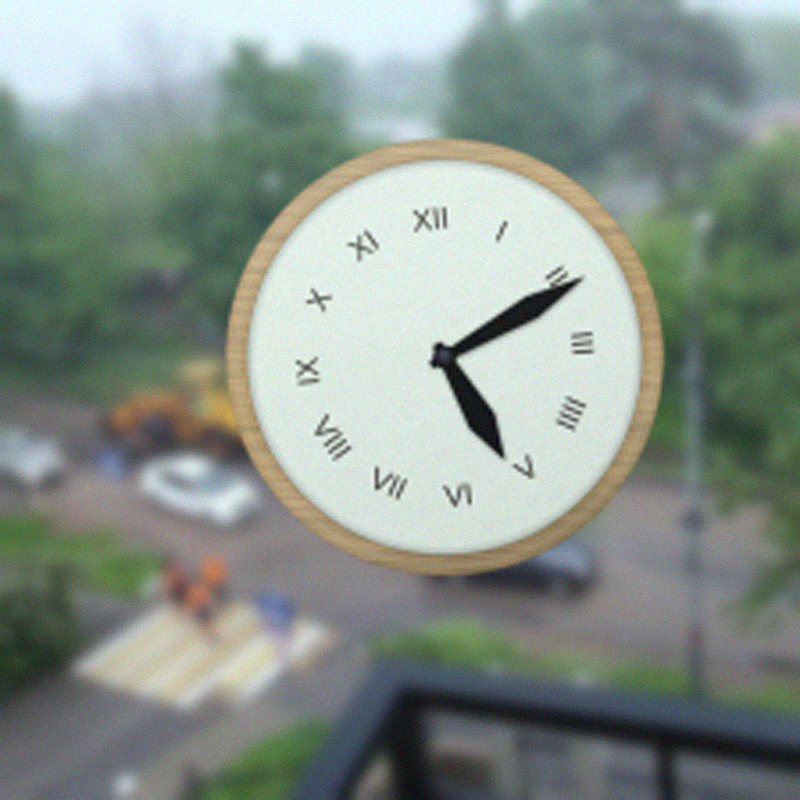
5:11
